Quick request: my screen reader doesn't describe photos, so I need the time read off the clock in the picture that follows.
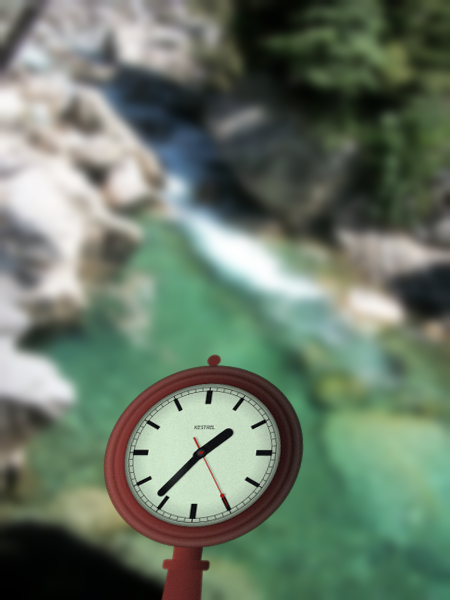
1:36:25
